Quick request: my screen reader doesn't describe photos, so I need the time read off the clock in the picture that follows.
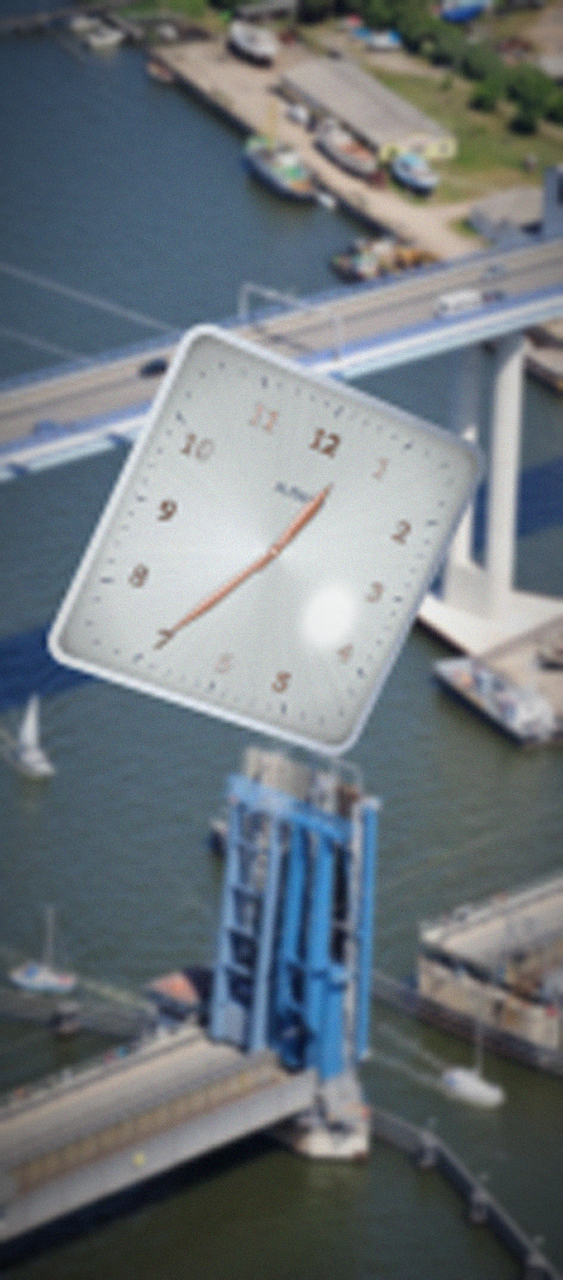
12:35
